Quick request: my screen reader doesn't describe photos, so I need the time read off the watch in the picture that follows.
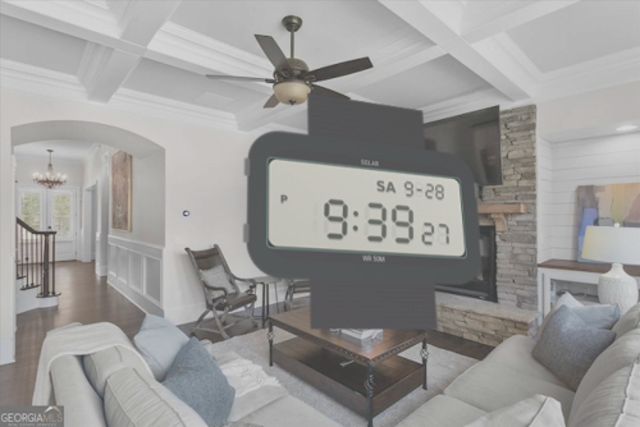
9:39:27
